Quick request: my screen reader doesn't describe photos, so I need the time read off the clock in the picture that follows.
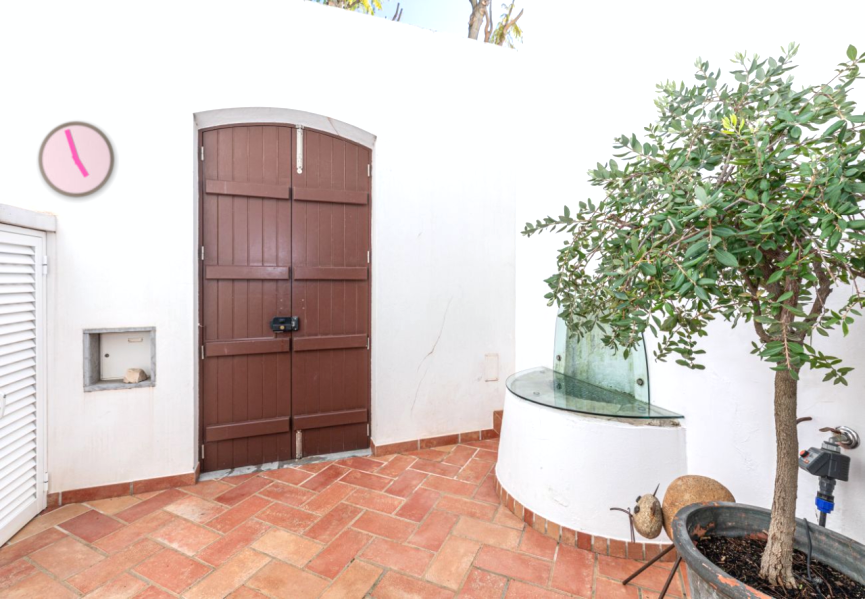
4:57
